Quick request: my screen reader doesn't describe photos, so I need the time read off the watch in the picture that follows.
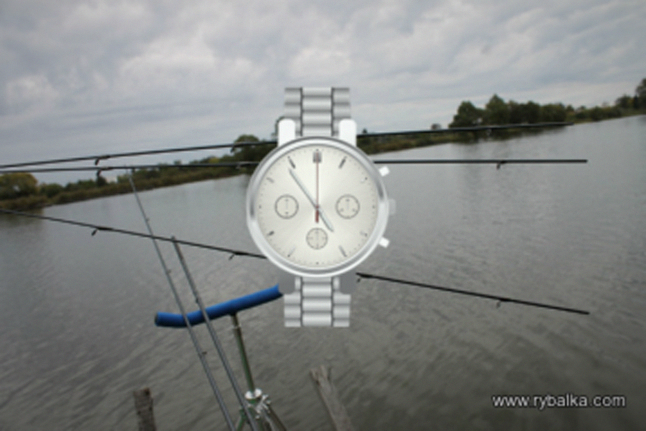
4:54
